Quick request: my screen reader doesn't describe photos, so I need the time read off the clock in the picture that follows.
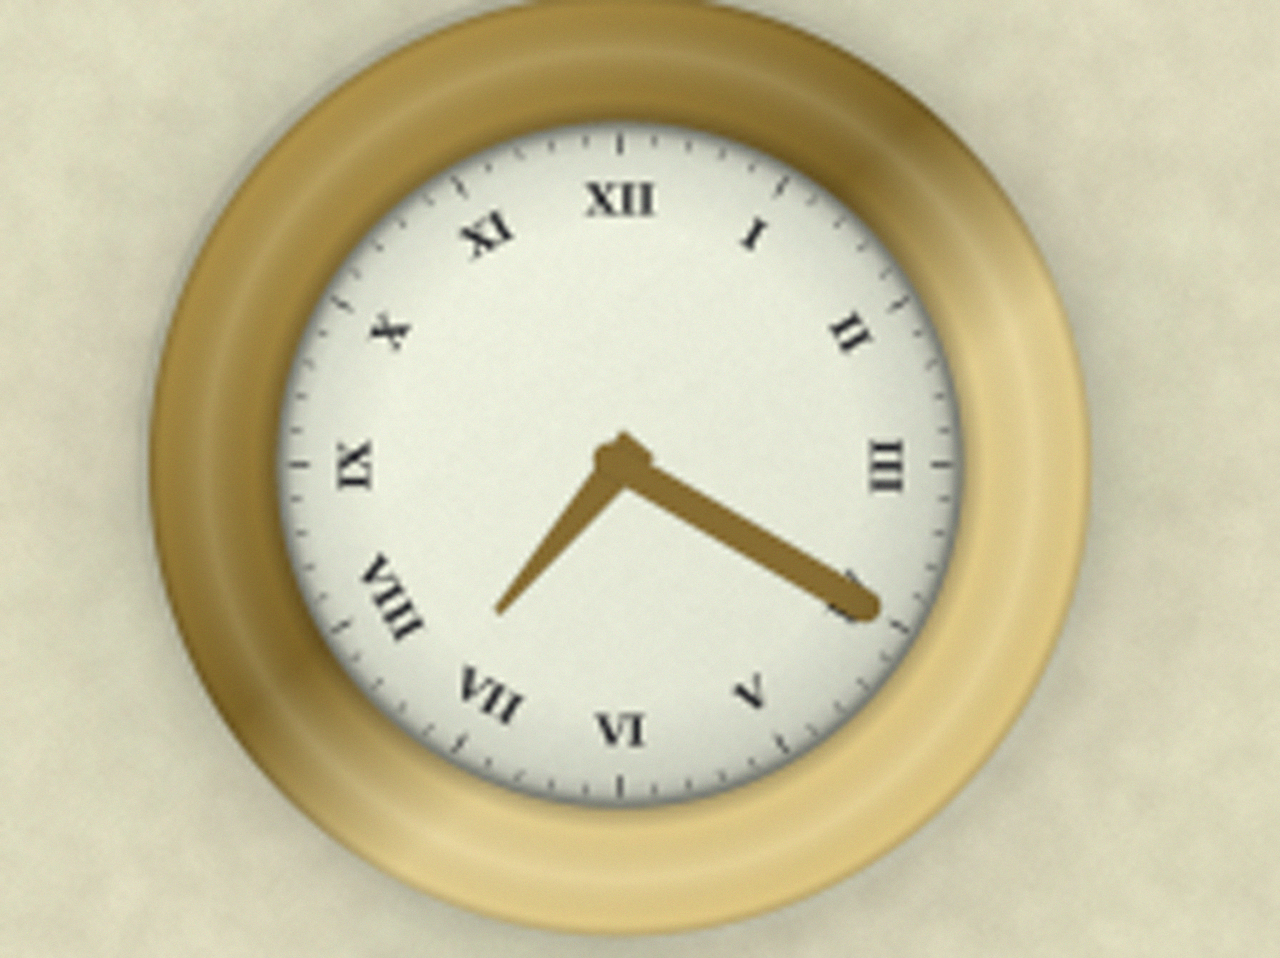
7:20
